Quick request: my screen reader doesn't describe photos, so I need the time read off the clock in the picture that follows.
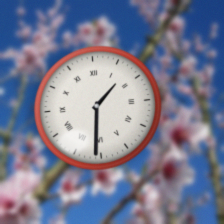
1:31
